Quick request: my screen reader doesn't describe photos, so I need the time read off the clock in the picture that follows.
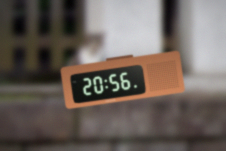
20:56
